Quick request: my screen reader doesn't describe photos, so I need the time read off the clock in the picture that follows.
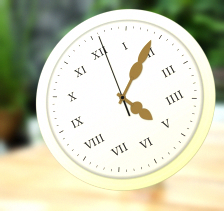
5:09:01
